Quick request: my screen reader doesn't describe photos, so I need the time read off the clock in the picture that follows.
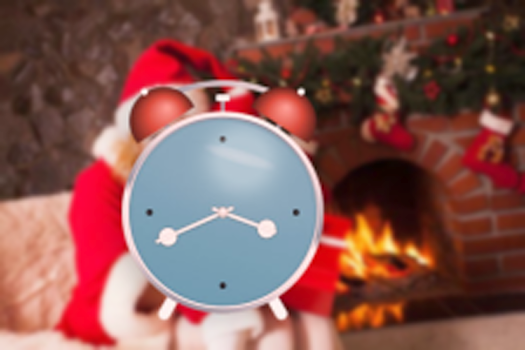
3:41
